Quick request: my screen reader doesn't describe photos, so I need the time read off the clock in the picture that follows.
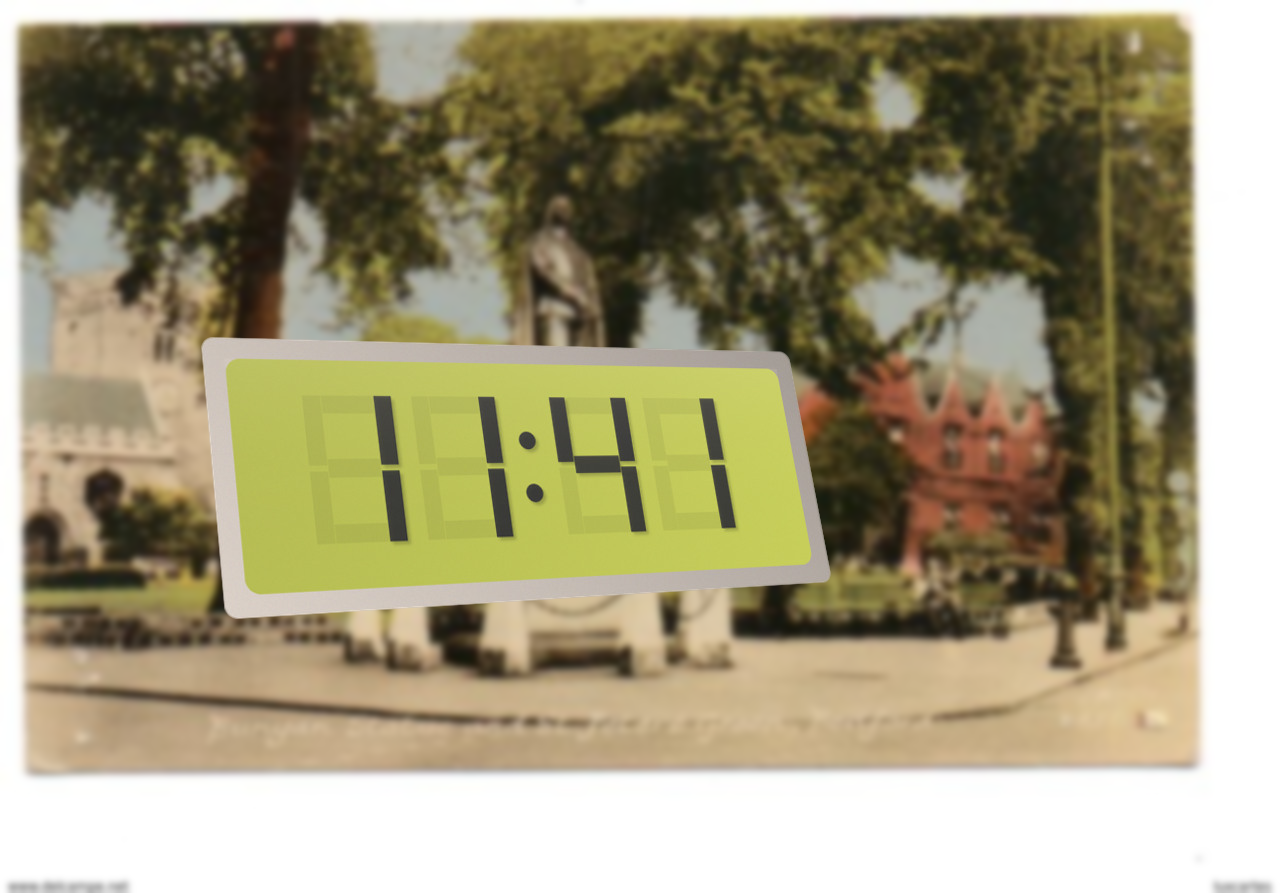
11:41
